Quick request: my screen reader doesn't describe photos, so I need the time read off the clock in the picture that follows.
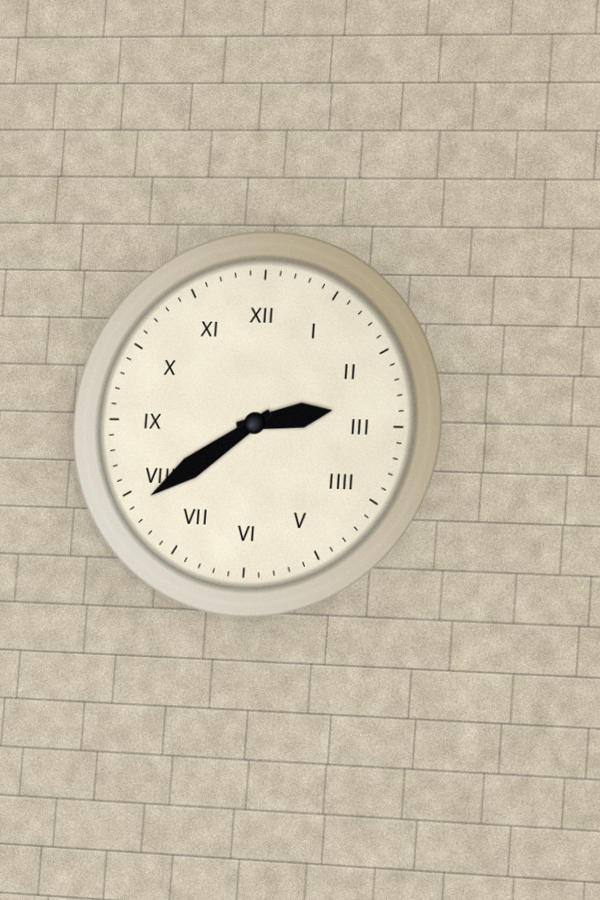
2:39
